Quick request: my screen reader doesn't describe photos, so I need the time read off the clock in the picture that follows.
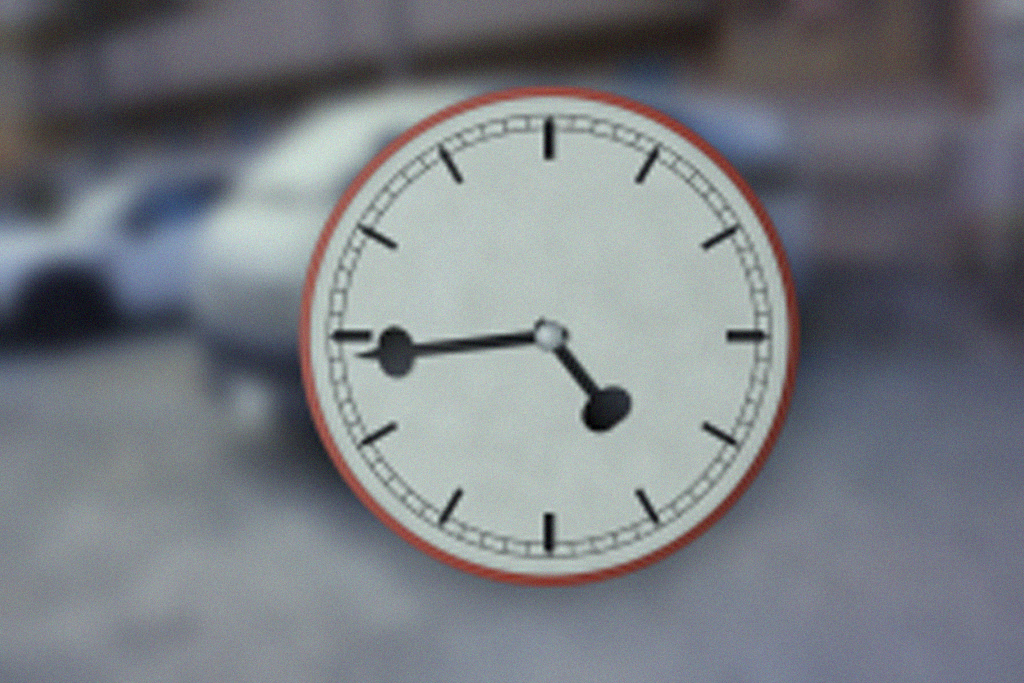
4:44
